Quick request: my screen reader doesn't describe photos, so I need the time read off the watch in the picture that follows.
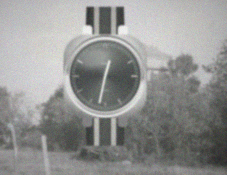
12:32
